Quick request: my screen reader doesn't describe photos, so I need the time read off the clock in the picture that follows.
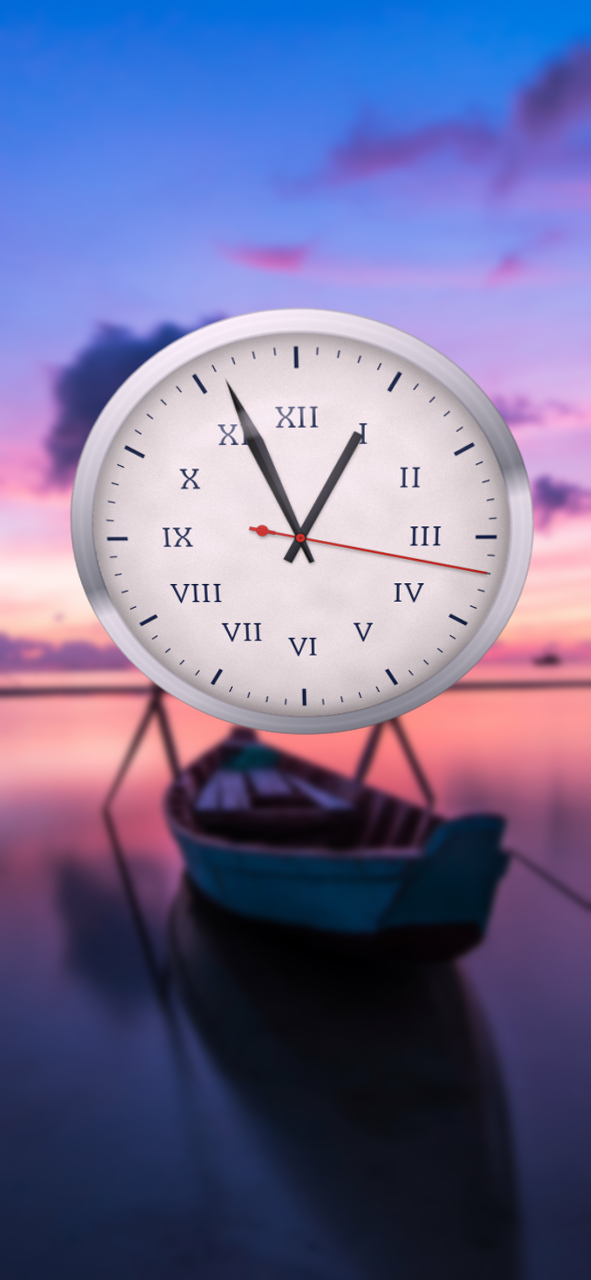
12:56:17
